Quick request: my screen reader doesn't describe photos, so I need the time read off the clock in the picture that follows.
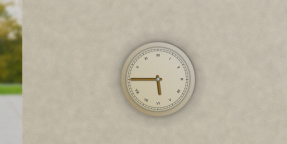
5:45
